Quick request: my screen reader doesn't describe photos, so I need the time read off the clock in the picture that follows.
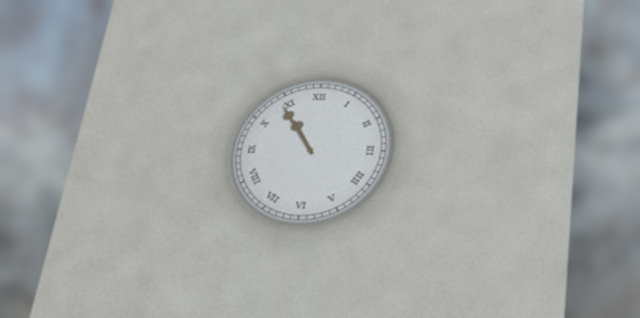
10:54
